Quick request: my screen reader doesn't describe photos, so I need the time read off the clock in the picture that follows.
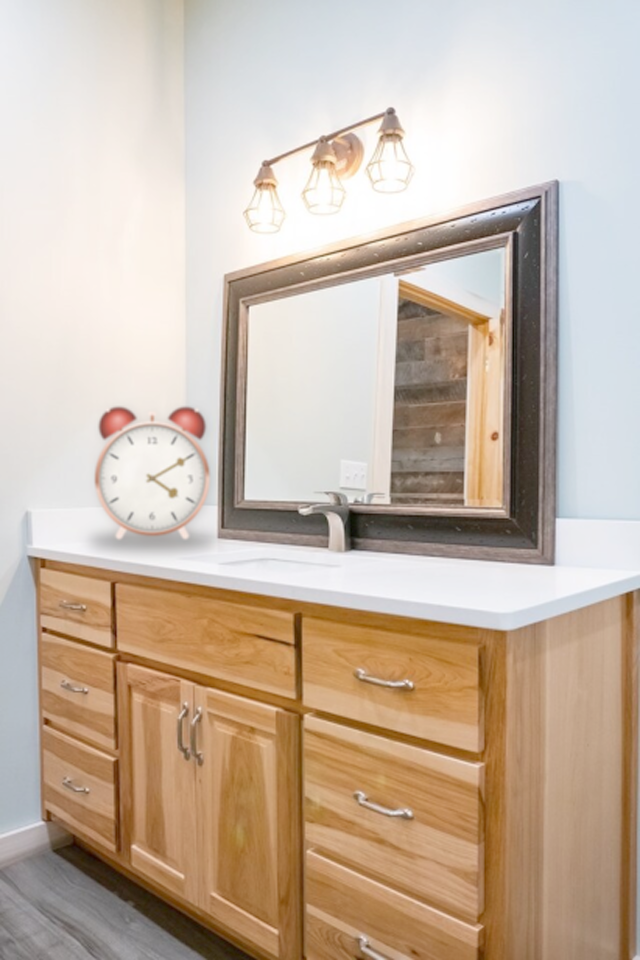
4:10
